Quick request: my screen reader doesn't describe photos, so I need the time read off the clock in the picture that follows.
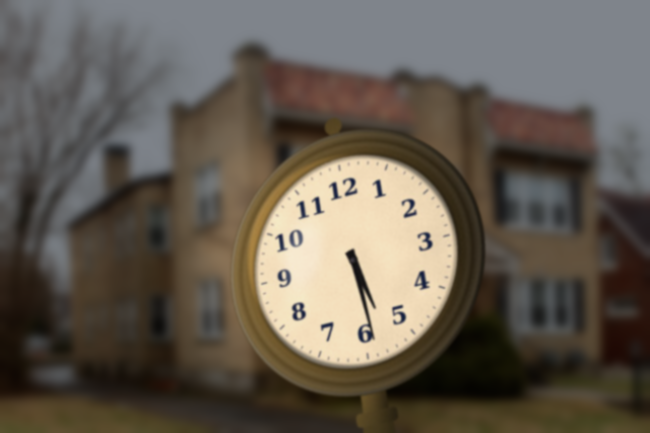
5:29
